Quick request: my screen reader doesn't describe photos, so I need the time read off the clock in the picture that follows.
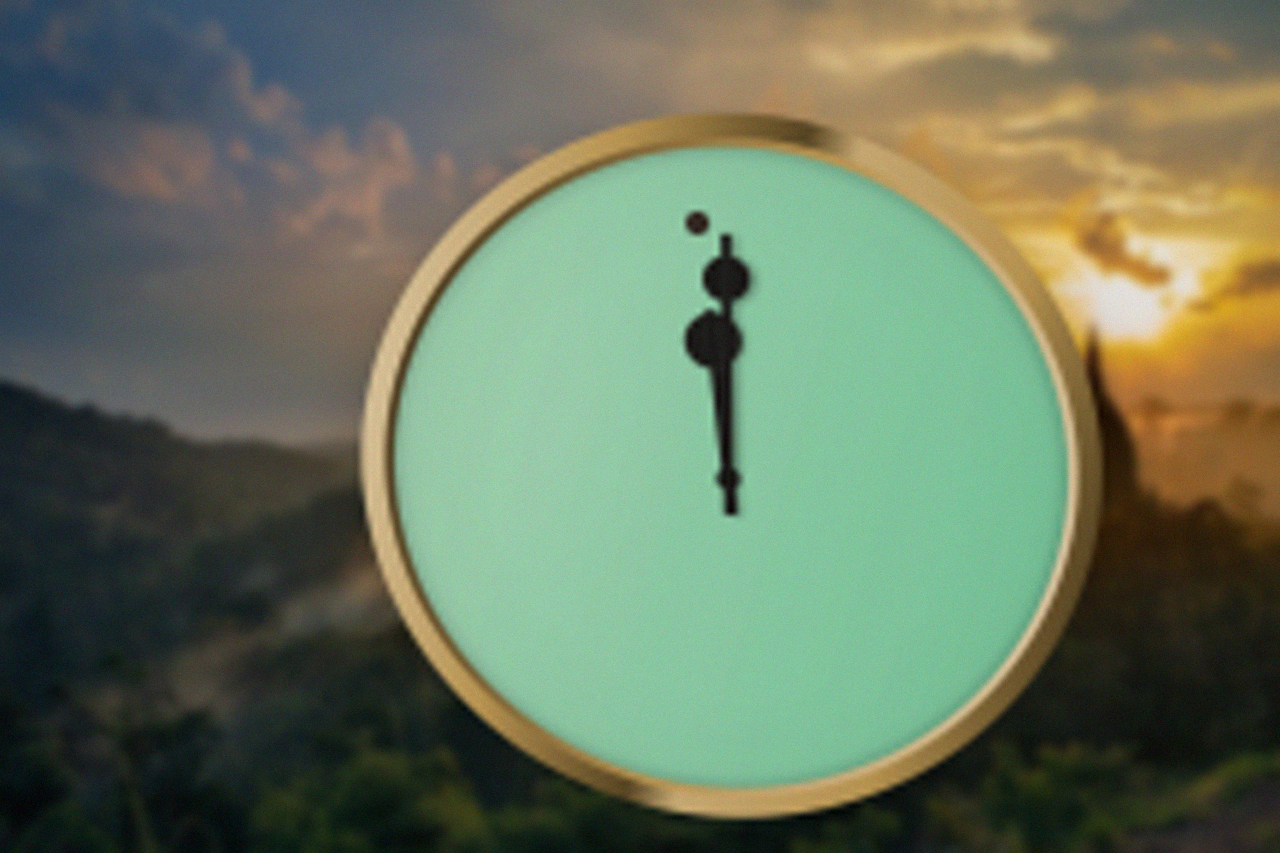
12:01
